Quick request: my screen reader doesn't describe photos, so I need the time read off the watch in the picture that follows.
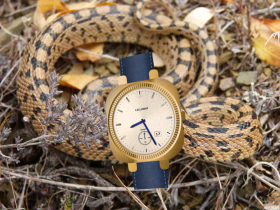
8:26
